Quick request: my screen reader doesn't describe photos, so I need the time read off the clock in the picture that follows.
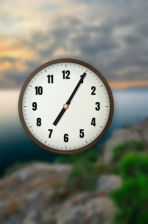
7:05
